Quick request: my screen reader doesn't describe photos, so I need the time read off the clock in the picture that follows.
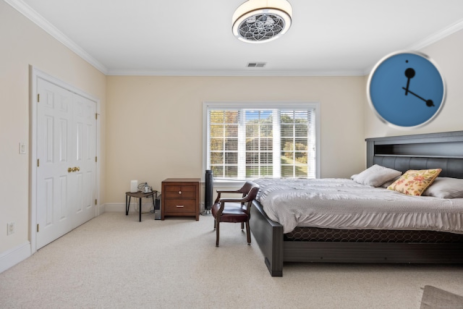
12:20
